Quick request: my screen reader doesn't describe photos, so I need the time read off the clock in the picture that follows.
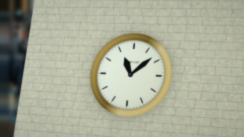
11:08
